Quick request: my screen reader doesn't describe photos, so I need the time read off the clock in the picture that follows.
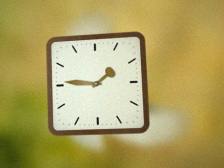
1:46
